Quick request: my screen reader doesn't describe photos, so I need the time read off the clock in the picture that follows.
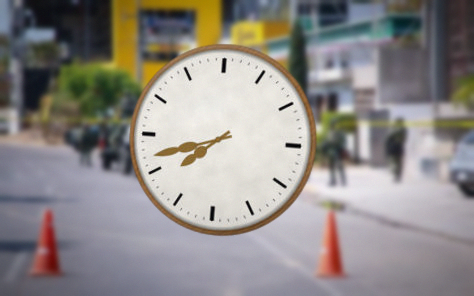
7:42
